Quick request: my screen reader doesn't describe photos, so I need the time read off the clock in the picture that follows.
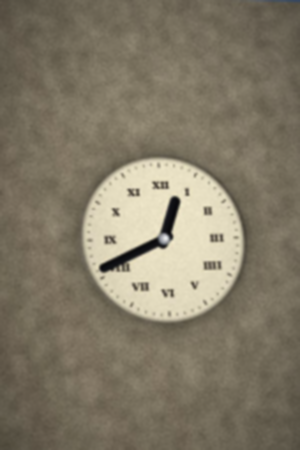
12:41
